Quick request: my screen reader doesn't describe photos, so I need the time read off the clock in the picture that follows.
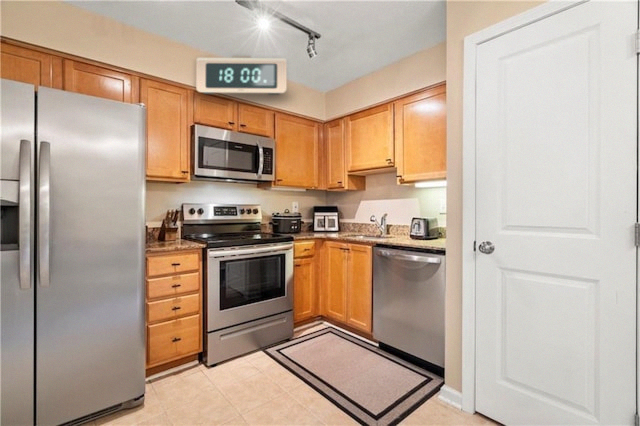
18:00
